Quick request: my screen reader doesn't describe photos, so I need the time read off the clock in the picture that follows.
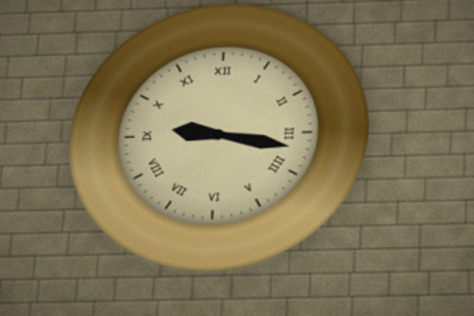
9:17
